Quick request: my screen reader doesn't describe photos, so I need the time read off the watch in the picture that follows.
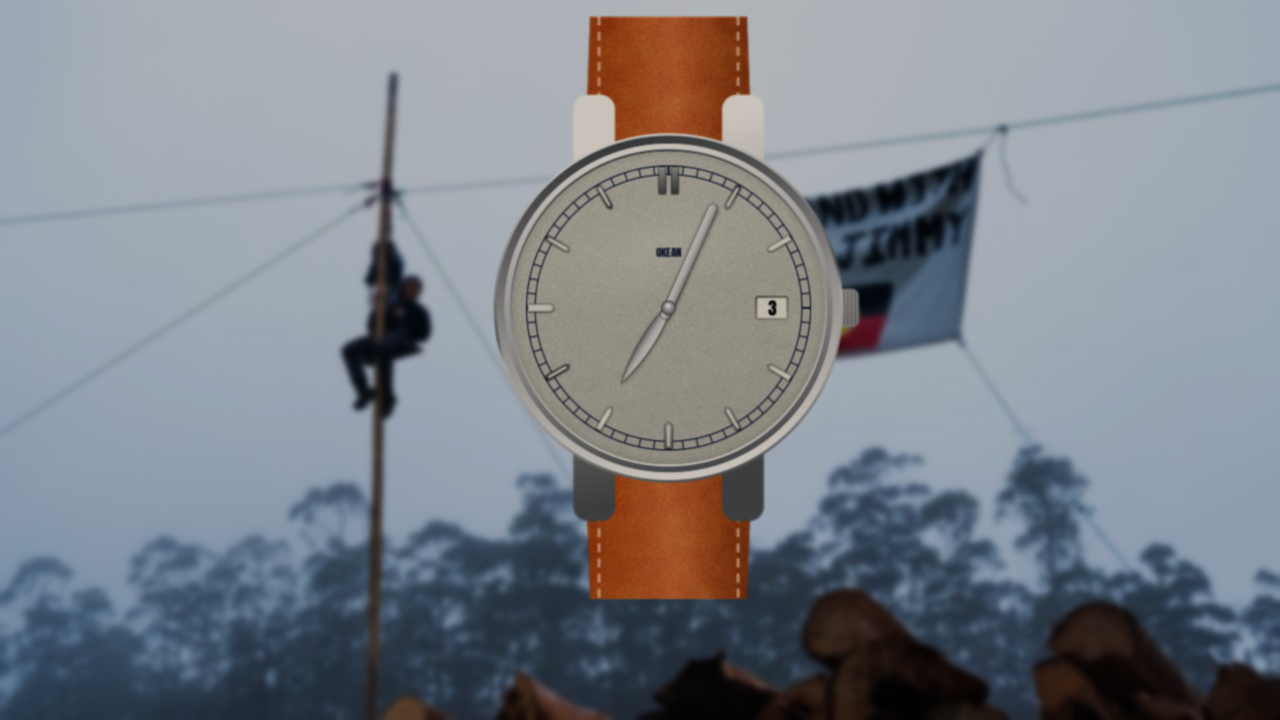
7:04
